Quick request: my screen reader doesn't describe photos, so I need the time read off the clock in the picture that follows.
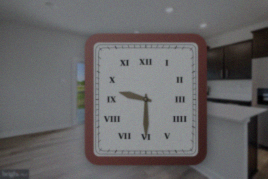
9:30
